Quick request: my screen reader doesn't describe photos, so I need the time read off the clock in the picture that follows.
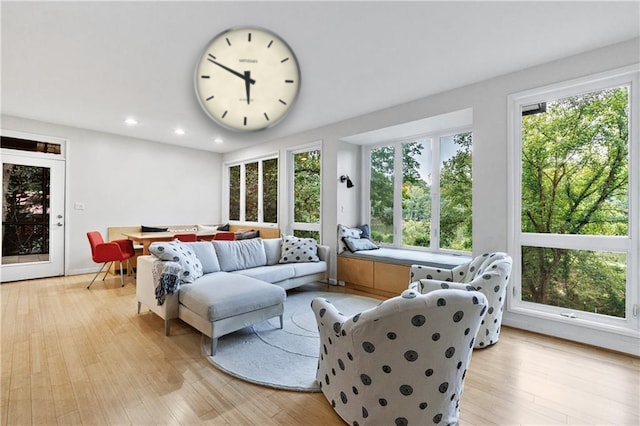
5:49
